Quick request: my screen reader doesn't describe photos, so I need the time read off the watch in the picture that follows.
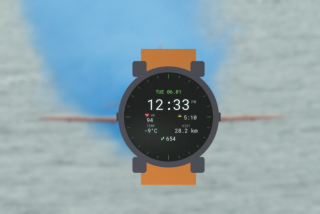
12:33
